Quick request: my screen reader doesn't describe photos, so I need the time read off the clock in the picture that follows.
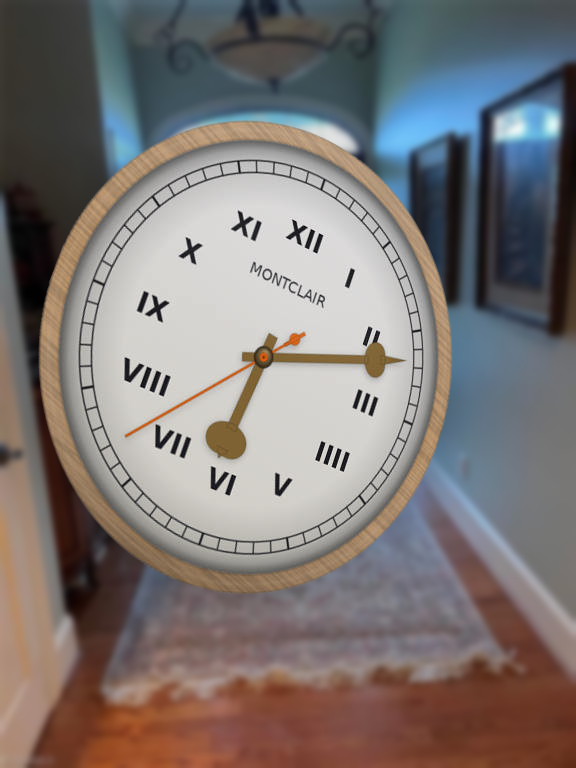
6:11:37
